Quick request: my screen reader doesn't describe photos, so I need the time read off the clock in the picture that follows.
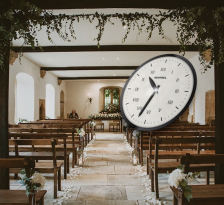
10:33
